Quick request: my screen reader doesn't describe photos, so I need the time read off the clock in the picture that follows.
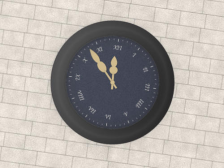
11:53
